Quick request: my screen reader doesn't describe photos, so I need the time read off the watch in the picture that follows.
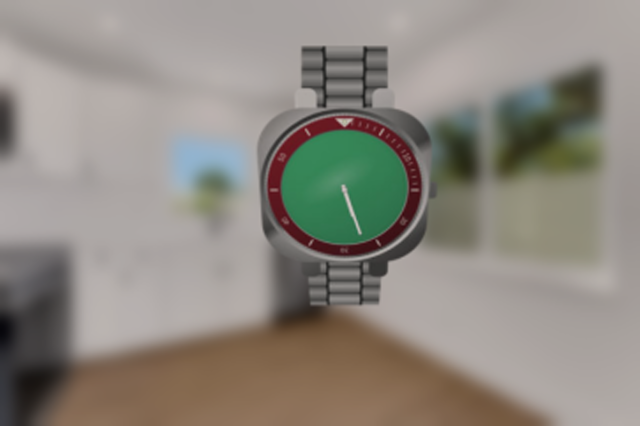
5:27
